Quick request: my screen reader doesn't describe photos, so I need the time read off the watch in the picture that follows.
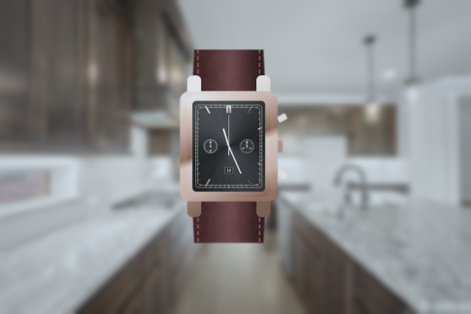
11:26
